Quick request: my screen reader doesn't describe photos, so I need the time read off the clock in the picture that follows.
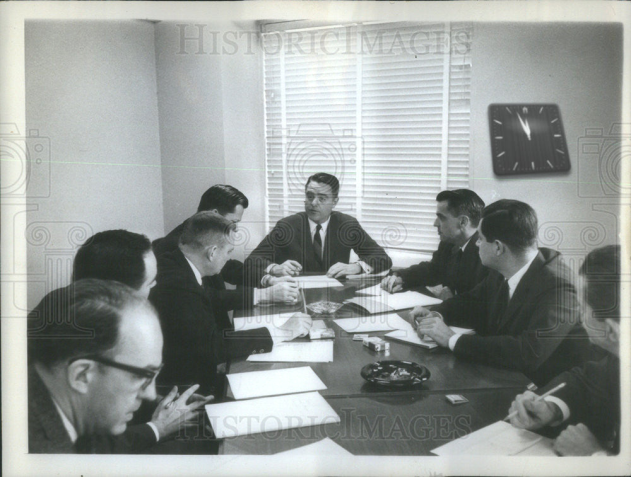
11:57
